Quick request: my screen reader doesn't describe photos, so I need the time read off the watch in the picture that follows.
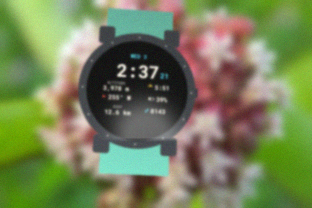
2:37
